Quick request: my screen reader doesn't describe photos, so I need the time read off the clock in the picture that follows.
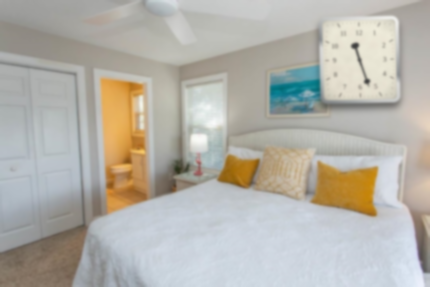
11:27
